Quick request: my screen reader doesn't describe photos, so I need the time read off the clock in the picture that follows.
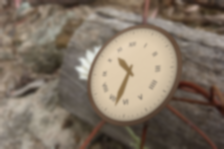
10:33
